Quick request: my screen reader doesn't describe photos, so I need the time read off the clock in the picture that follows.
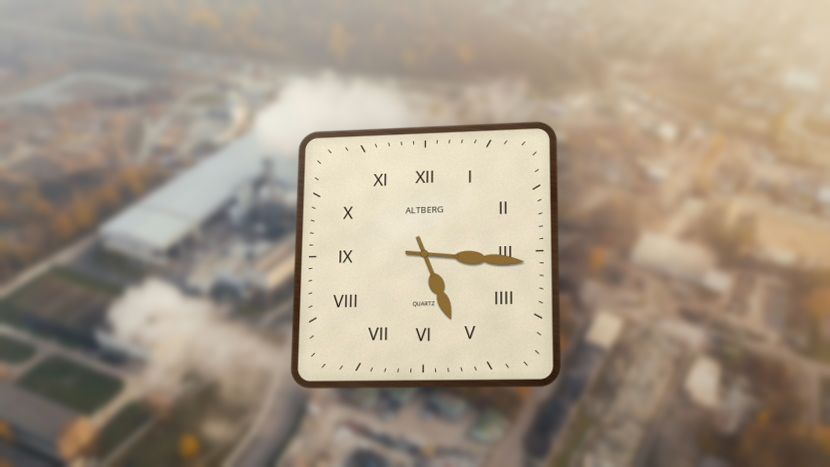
5:16
